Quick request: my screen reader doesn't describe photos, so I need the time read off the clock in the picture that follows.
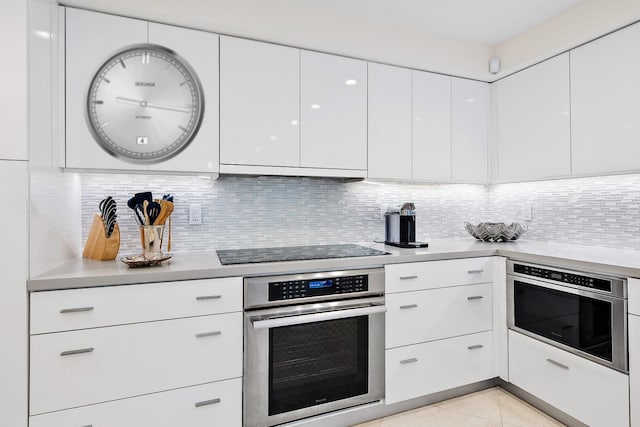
9:16
